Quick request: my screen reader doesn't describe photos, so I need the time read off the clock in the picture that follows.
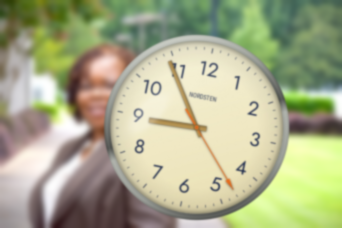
8:54:23
